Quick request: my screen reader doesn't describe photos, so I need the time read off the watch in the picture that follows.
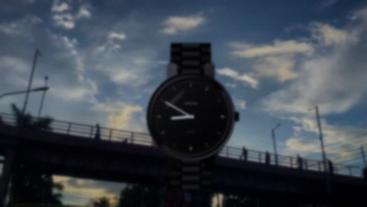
8:50
